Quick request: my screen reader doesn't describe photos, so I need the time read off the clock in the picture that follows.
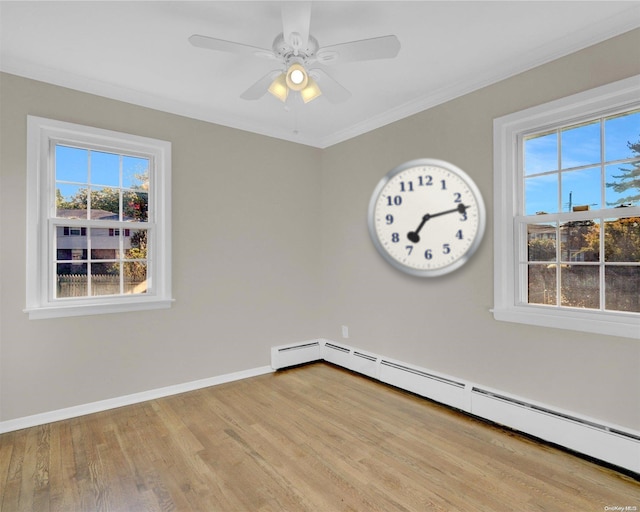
7:13
